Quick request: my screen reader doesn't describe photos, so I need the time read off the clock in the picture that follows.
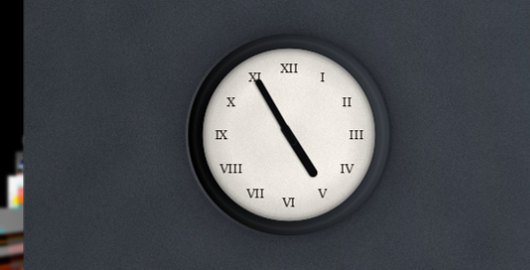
4:55
